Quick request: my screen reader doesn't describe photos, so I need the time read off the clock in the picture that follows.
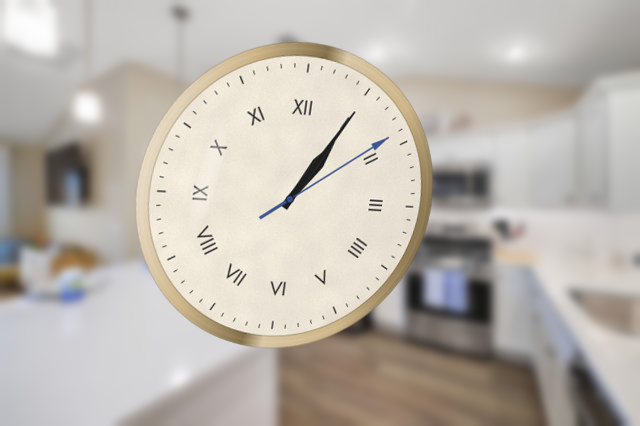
1:05:09
